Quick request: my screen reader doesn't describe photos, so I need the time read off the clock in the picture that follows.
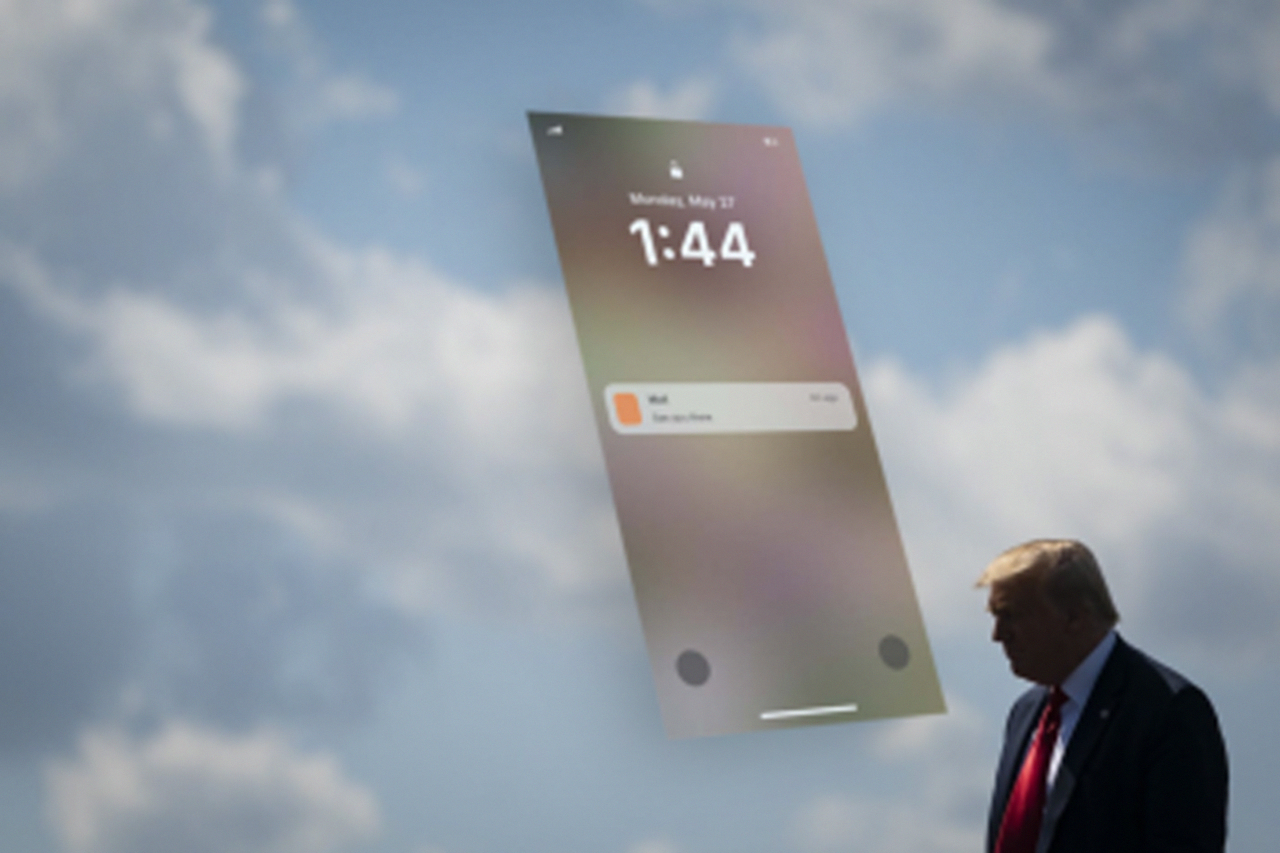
1:44
